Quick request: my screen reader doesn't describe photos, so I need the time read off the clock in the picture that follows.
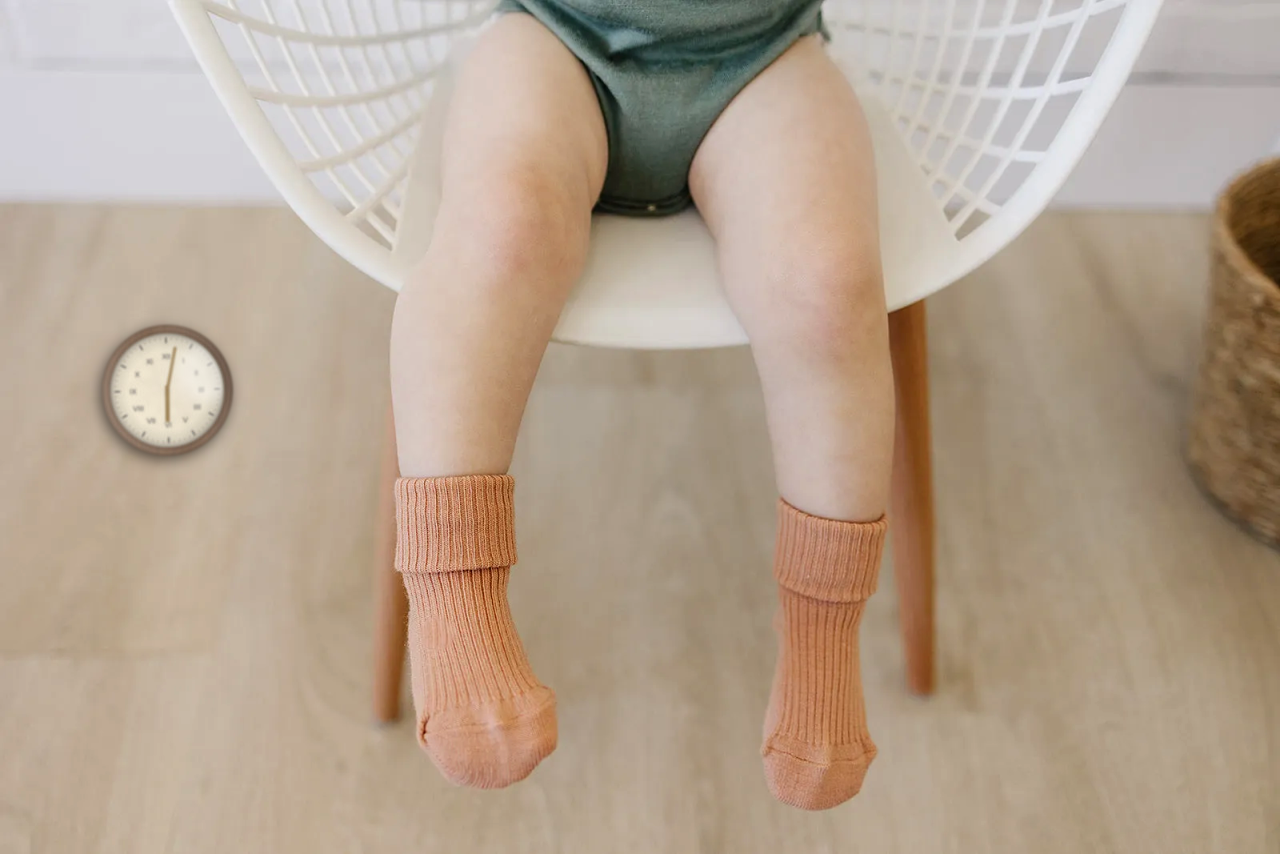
6:02
